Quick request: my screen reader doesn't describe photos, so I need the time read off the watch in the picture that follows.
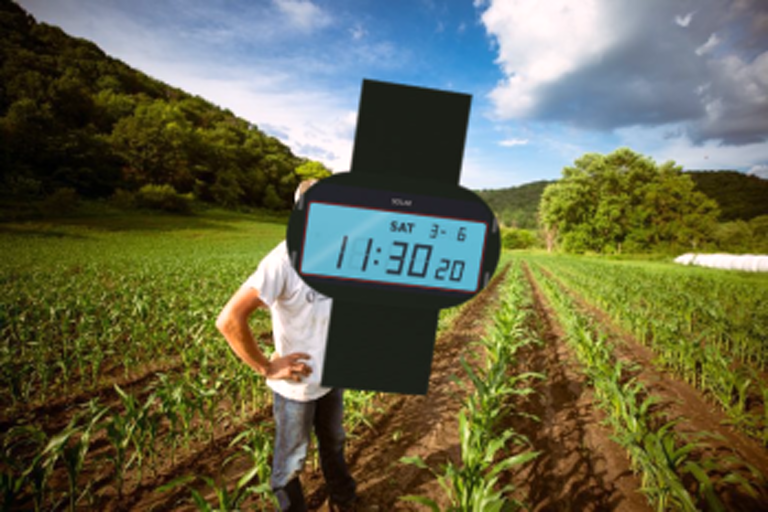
11:30:20
